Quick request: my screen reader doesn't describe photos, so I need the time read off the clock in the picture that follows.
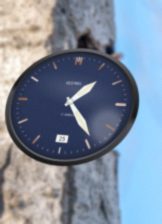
1:24
